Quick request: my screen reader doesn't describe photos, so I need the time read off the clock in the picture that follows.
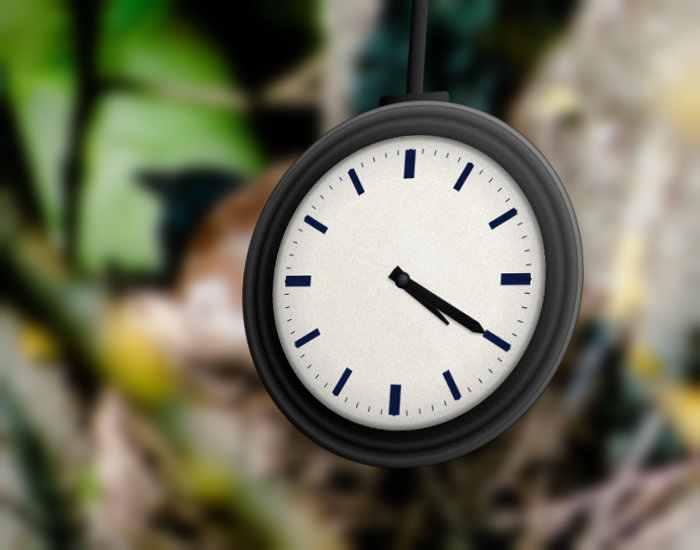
4:20
